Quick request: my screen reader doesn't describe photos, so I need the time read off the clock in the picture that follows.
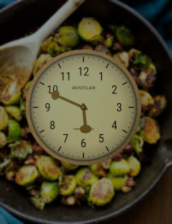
5:49
